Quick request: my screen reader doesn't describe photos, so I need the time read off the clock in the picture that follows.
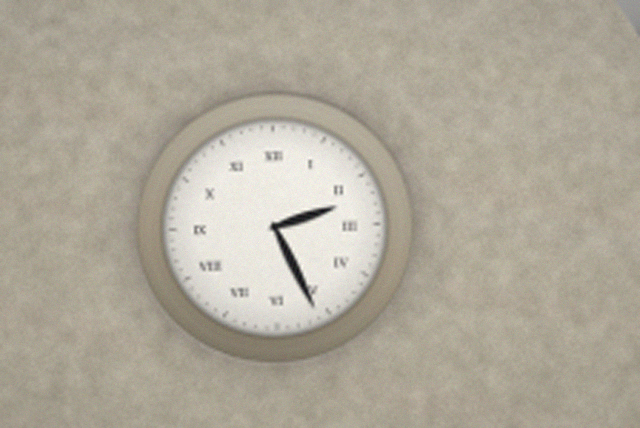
2:26
